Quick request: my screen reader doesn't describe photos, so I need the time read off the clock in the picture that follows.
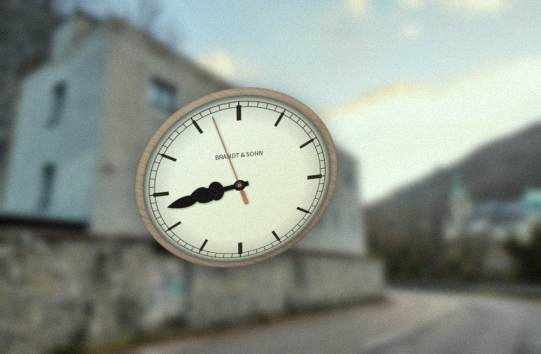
8:42:57
